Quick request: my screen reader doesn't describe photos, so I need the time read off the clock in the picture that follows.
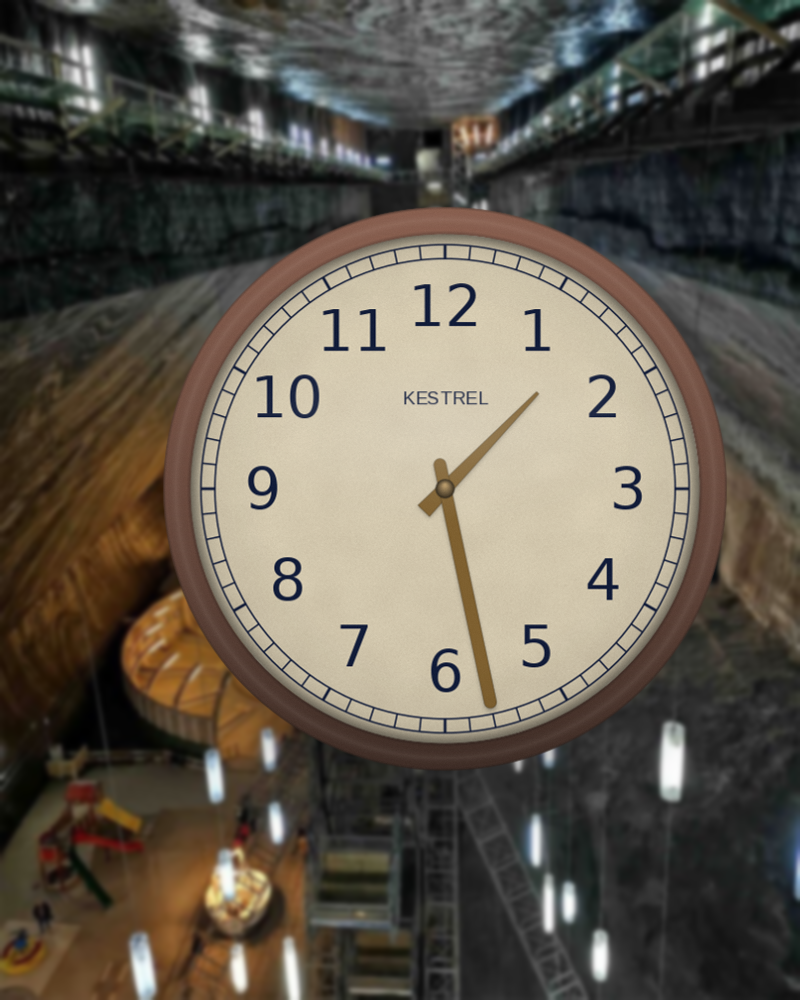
1:28
